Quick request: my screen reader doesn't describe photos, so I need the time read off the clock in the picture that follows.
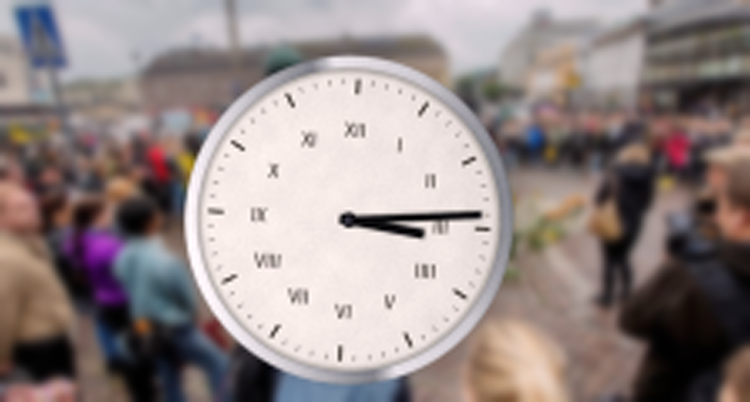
3:14
